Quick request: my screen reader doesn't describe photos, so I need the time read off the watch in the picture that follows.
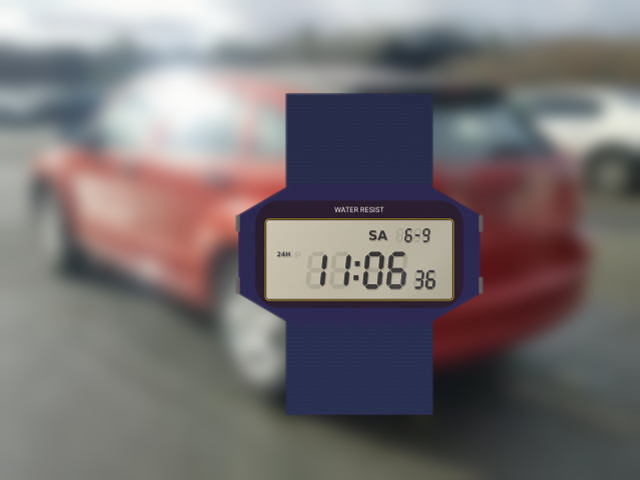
11:06:36
